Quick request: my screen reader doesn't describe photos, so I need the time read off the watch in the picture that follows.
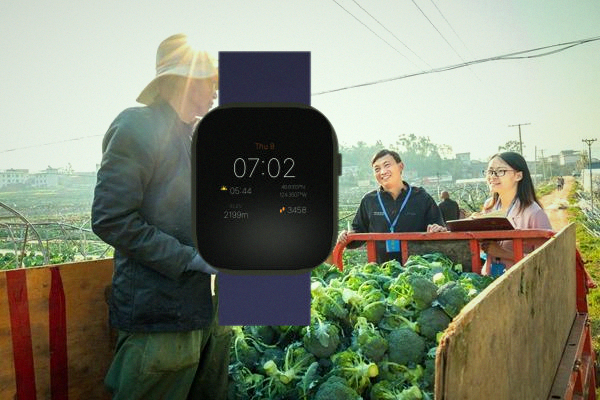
7:02
